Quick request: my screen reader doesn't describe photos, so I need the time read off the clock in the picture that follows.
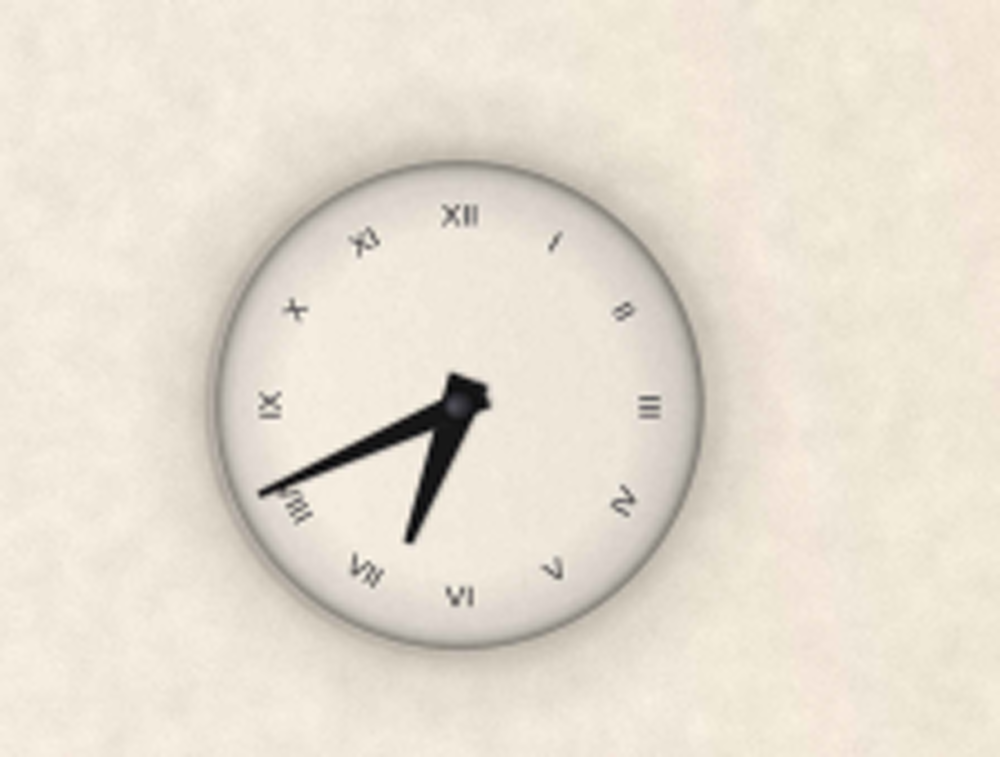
6:41
